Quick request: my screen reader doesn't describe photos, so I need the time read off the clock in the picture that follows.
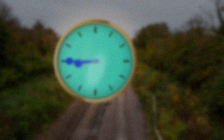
8:45
